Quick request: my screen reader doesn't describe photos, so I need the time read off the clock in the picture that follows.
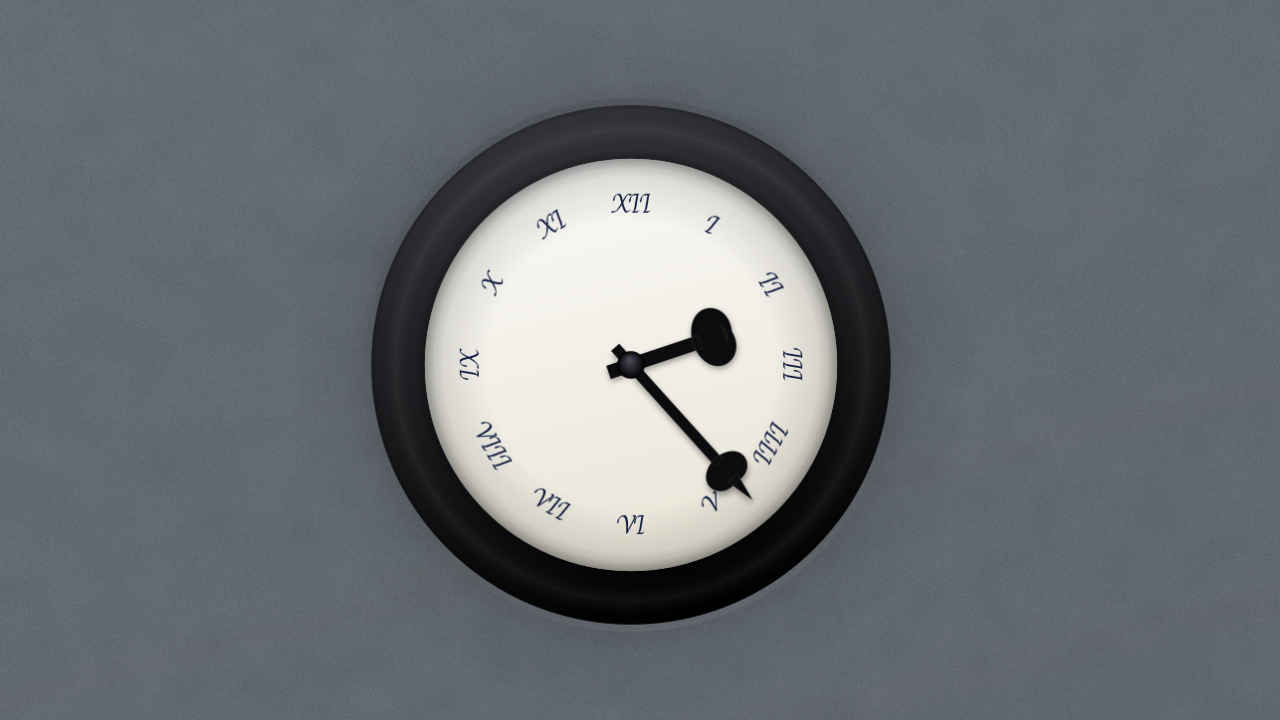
2:23
